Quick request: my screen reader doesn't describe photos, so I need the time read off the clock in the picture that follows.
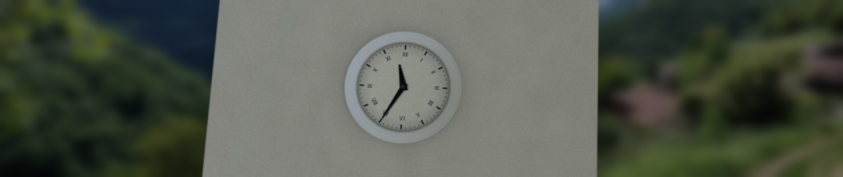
11:35
